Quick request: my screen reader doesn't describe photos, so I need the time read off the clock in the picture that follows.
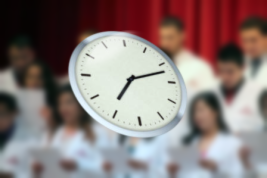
7:12
